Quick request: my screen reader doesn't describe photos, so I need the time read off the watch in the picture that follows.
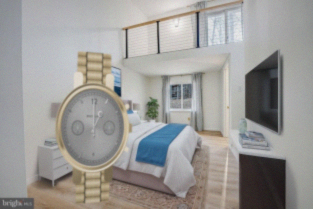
1:00
